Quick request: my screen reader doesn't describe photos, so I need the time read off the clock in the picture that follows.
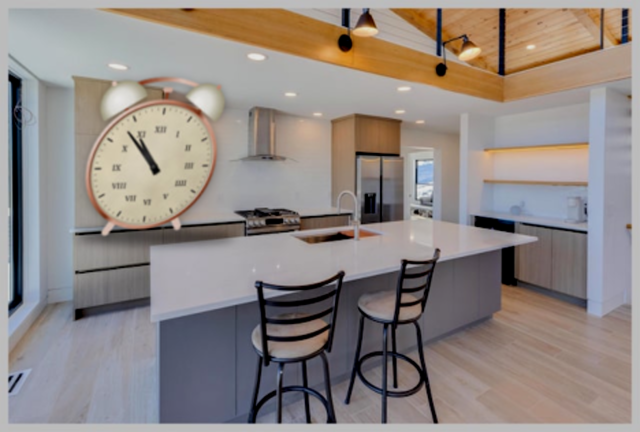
10:53
